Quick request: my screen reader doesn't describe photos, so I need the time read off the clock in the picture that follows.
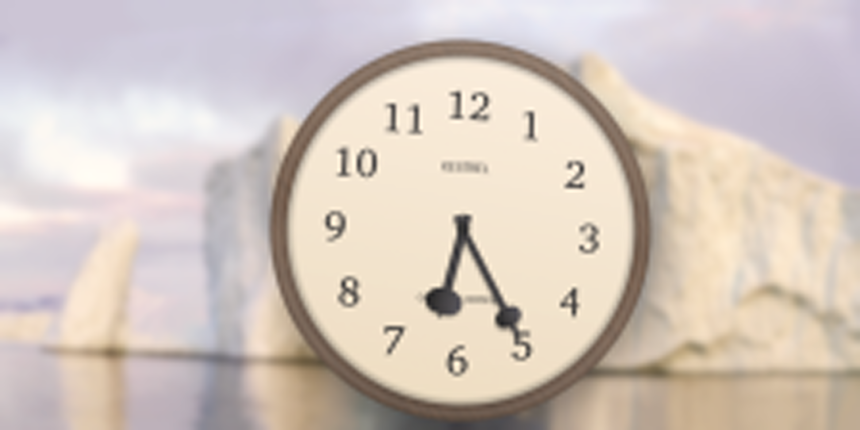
6:25
